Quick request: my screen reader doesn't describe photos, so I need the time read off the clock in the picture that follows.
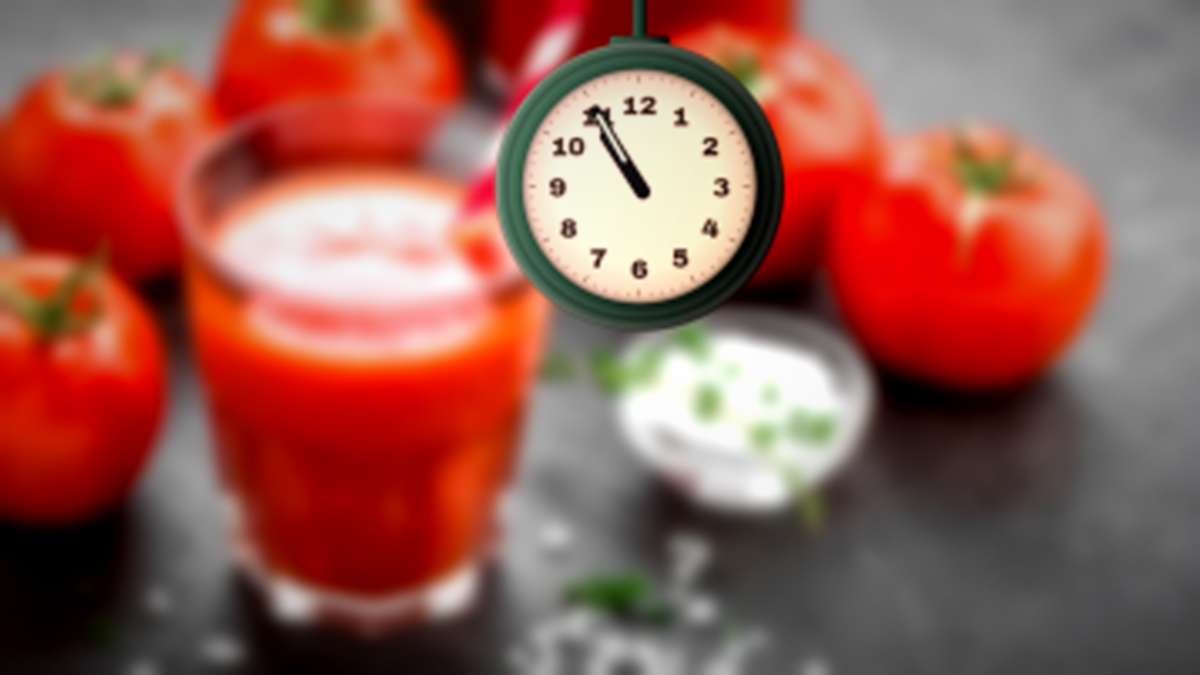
10:55
